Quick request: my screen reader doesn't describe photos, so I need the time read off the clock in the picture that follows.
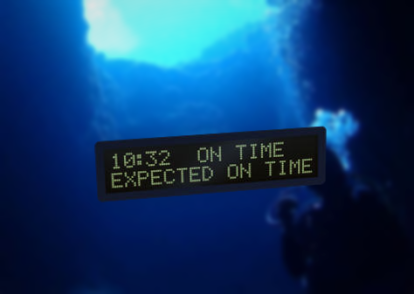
10:32
